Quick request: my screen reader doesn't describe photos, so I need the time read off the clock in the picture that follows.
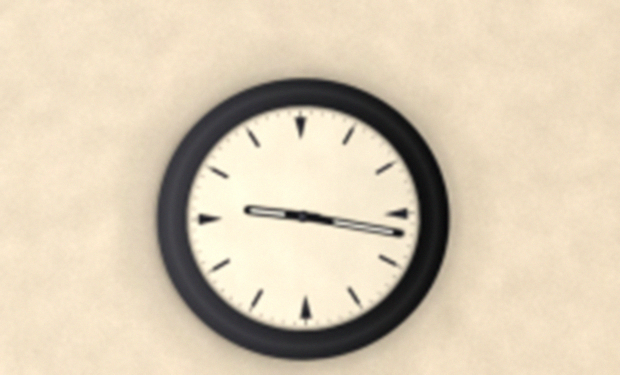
9:17
